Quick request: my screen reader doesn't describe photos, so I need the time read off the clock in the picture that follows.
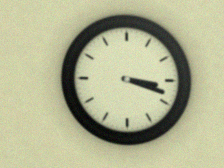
3:18
